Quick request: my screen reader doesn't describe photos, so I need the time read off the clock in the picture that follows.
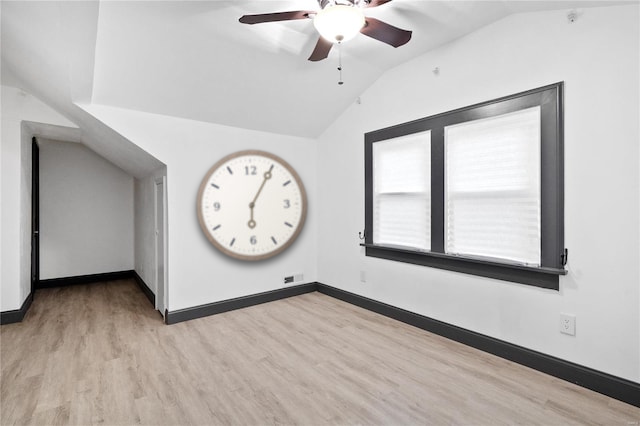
6:05
